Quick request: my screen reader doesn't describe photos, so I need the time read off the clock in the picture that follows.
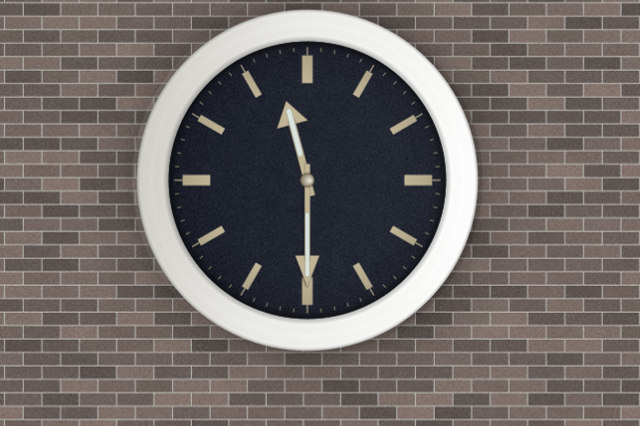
11:30
